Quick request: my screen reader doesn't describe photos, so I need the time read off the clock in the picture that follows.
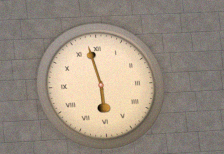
5:58
